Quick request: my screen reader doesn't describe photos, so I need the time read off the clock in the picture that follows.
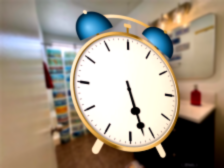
5:27
